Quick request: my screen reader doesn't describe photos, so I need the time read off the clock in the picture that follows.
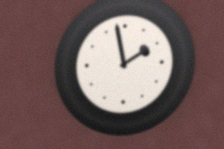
1:58
